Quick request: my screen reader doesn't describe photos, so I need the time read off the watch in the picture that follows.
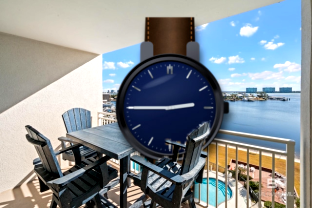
2:45
